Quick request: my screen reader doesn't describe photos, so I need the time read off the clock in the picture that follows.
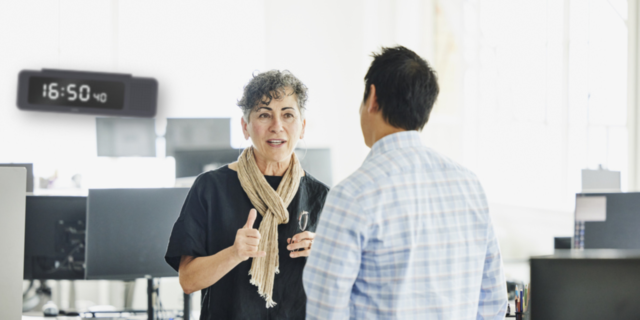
16:50
